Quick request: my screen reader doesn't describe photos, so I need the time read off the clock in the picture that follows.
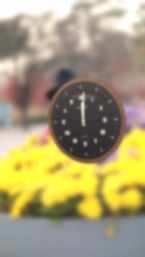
12:01
